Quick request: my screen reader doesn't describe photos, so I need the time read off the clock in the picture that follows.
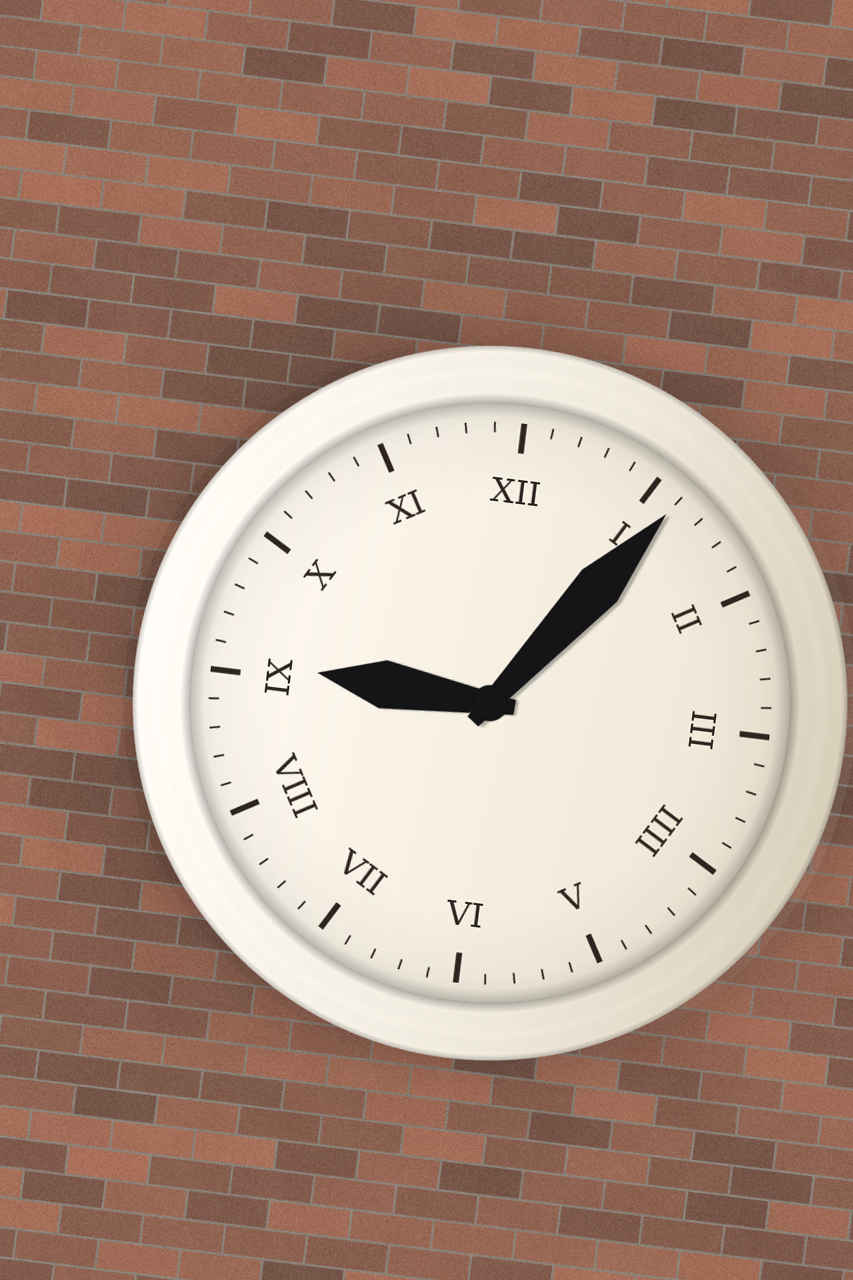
9:06
